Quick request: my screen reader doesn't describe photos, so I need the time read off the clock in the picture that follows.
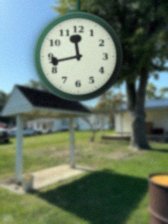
11:43
